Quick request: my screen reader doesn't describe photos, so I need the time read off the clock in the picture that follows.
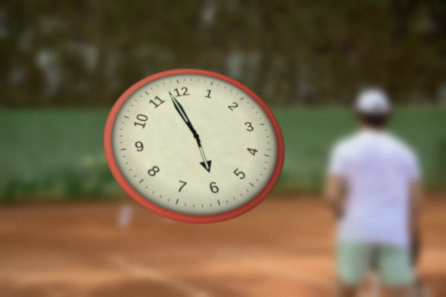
5:58
